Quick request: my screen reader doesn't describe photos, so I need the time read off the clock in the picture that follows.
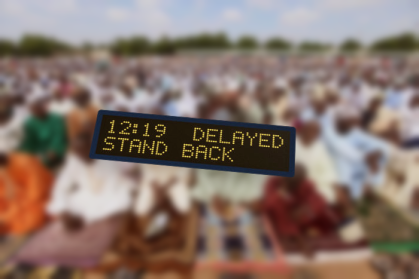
12:19
